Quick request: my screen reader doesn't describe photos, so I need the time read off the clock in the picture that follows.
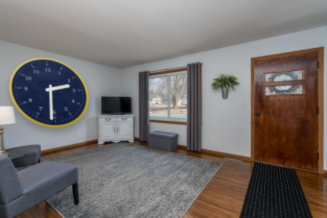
2:31
